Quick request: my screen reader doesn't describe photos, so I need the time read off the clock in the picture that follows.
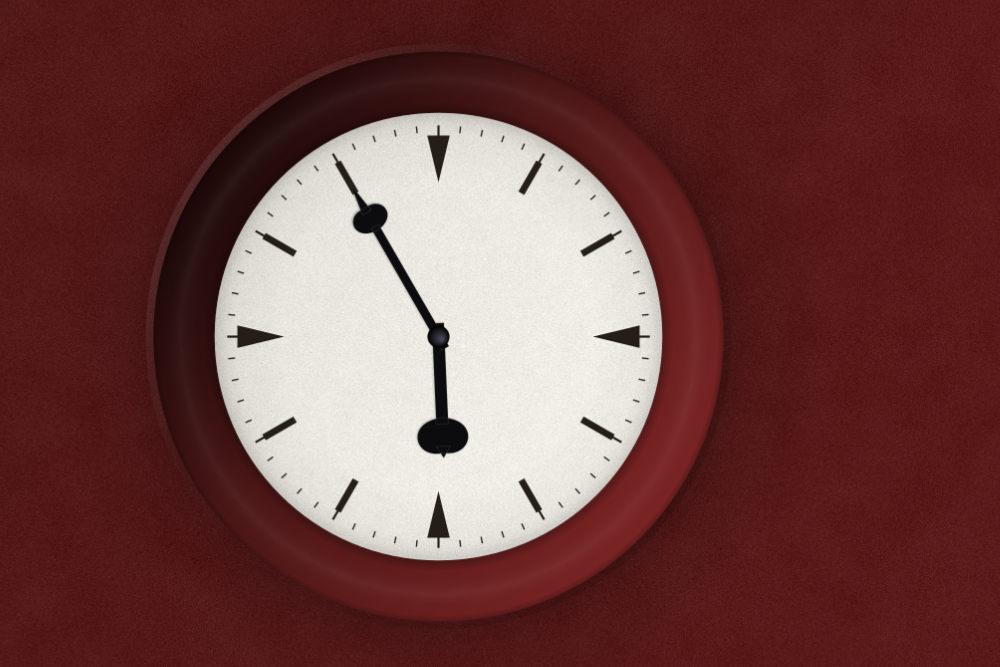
5:55
